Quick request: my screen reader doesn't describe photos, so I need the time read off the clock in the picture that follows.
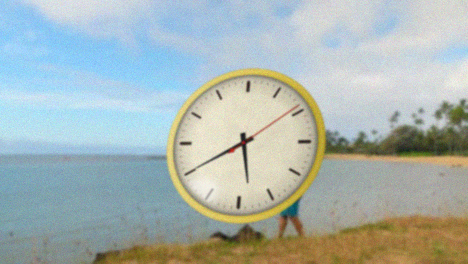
5:40:09
